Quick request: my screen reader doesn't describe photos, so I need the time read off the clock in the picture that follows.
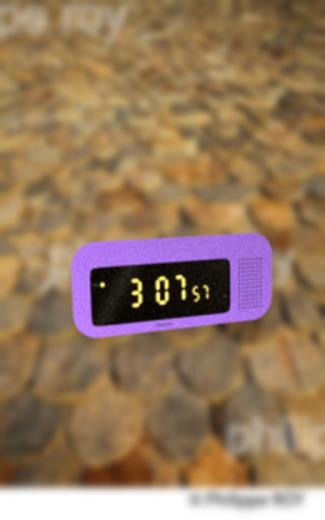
3:07:57
